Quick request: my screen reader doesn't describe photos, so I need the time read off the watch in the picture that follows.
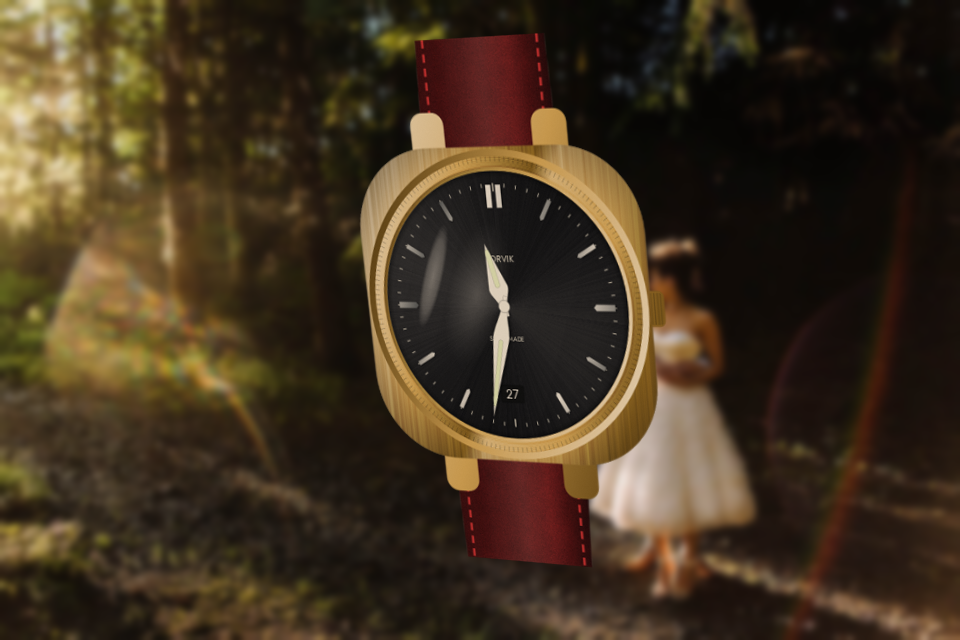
11:32
